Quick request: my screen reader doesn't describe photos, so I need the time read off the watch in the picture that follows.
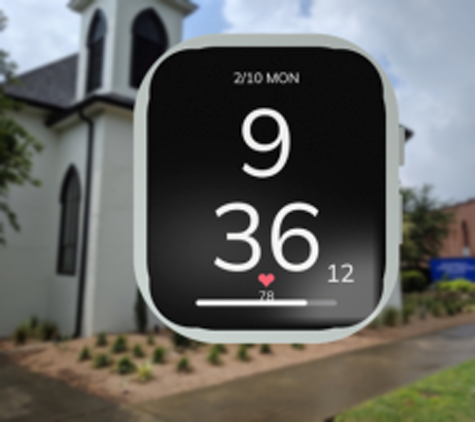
9:36:12
